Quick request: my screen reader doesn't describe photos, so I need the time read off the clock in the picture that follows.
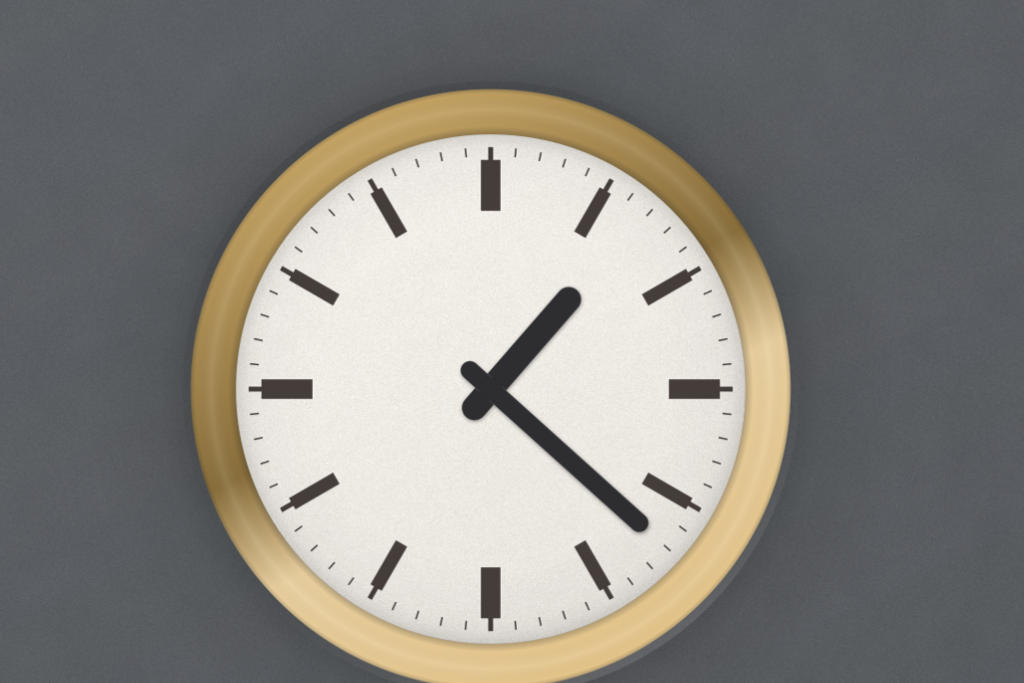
1:22
